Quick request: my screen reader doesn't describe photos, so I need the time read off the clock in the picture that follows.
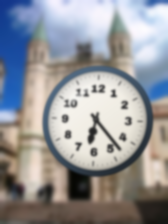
6:23
